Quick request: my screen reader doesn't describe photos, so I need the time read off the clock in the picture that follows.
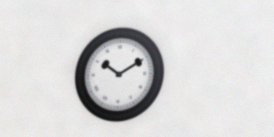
10:10
